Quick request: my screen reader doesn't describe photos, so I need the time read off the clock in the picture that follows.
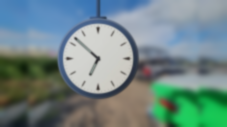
6:52
